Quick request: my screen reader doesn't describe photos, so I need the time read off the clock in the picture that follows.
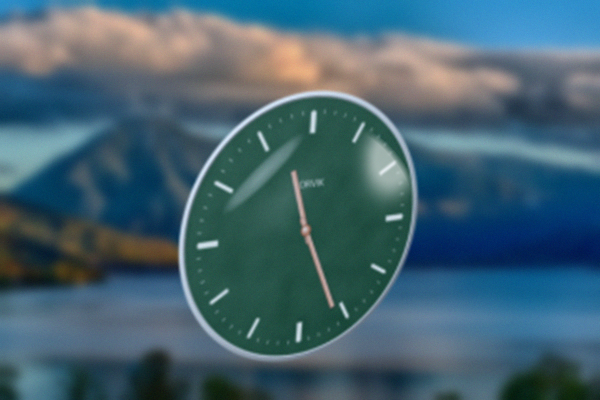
11:26
